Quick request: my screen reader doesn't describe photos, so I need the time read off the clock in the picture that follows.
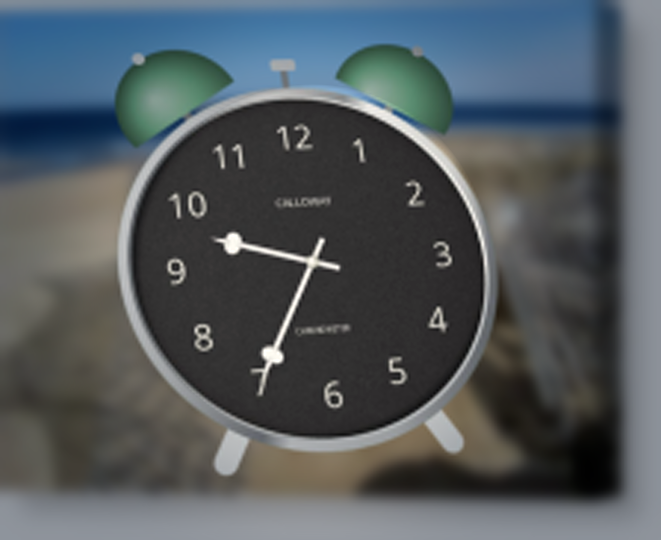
9:35
